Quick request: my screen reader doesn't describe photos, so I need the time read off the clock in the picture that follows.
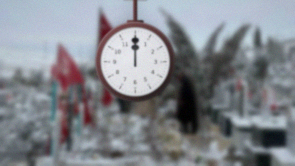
12:00
